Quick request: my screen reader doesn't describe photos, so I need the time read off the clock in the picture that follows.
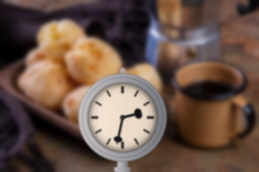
2:32
